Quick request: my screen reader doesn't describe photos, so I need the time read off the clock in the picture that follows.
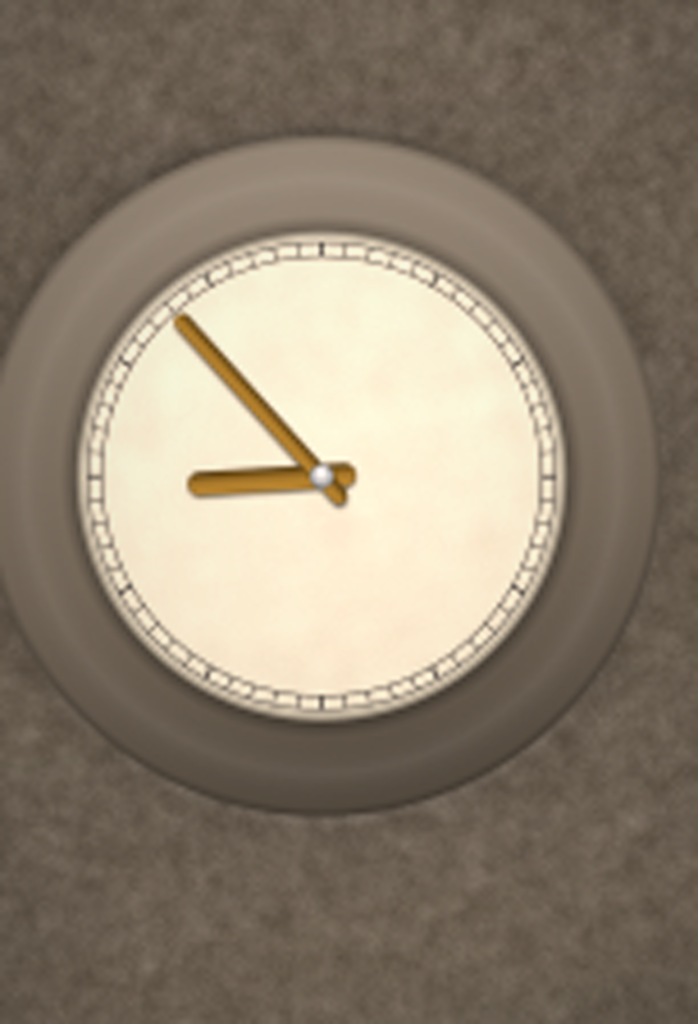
8:53
